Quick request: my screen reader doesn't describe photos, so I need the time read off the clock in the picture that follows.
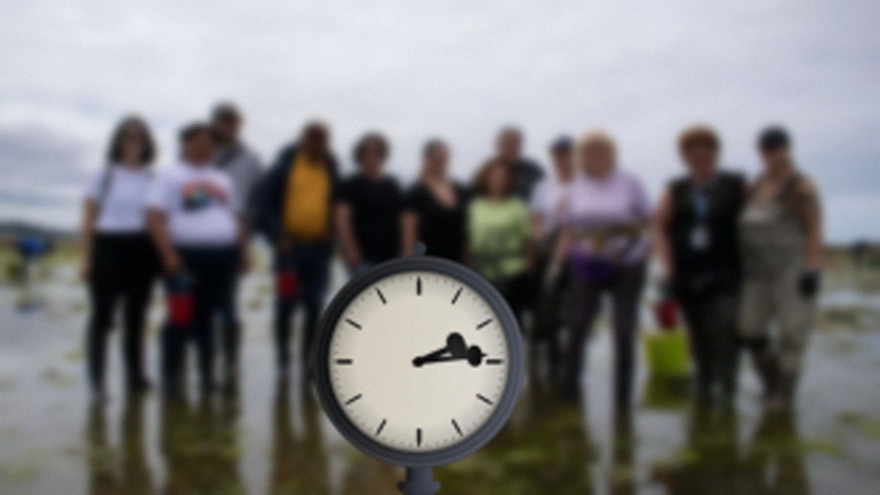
2:14
